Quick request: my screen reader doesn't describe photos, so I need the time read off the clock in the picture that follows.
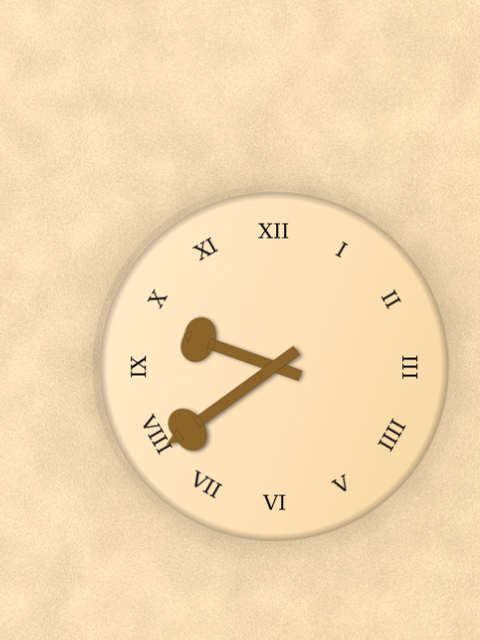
9:39
